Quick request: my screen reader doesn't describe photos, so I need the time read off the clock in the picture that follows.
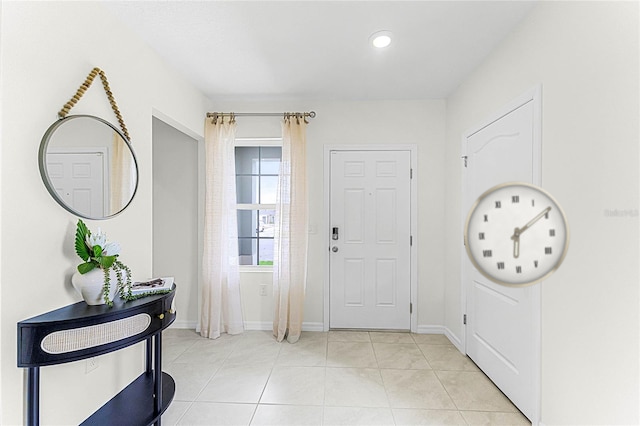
6:09
